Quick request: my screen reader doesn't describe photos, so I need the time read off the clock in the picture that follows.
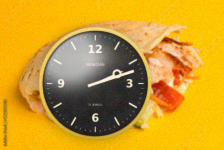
2:12
